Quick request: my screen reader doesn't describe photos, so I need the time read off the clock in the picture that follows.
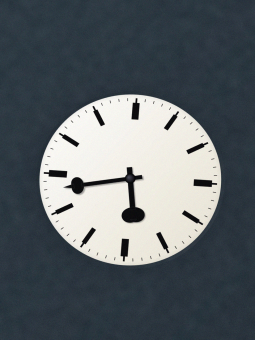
5:43
